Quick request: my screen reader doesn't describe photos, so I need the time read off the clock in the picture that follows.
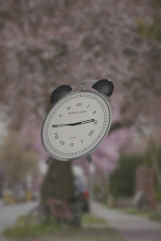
2:45
